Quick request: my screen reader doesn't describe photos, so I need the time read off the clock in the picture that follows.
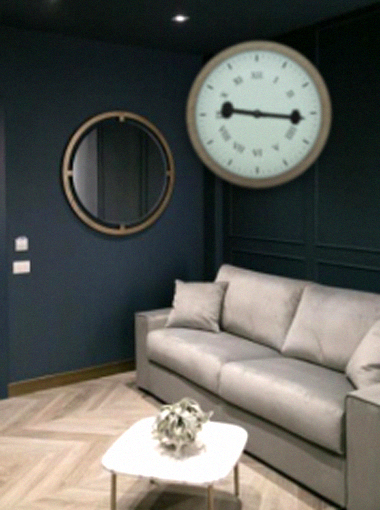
9:16
